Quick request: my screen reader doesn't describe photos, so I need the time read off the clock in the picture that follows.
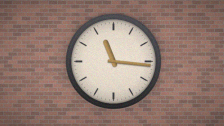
11:16
